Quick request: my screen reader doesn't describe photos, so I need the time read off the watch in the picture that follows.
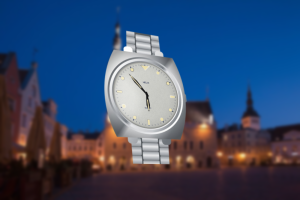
5:53
